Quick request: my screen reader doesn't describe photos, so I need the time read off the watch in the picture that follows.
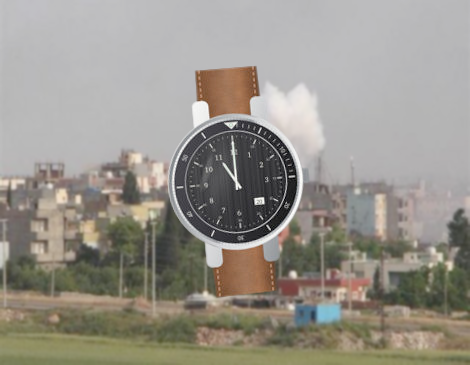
11:00
